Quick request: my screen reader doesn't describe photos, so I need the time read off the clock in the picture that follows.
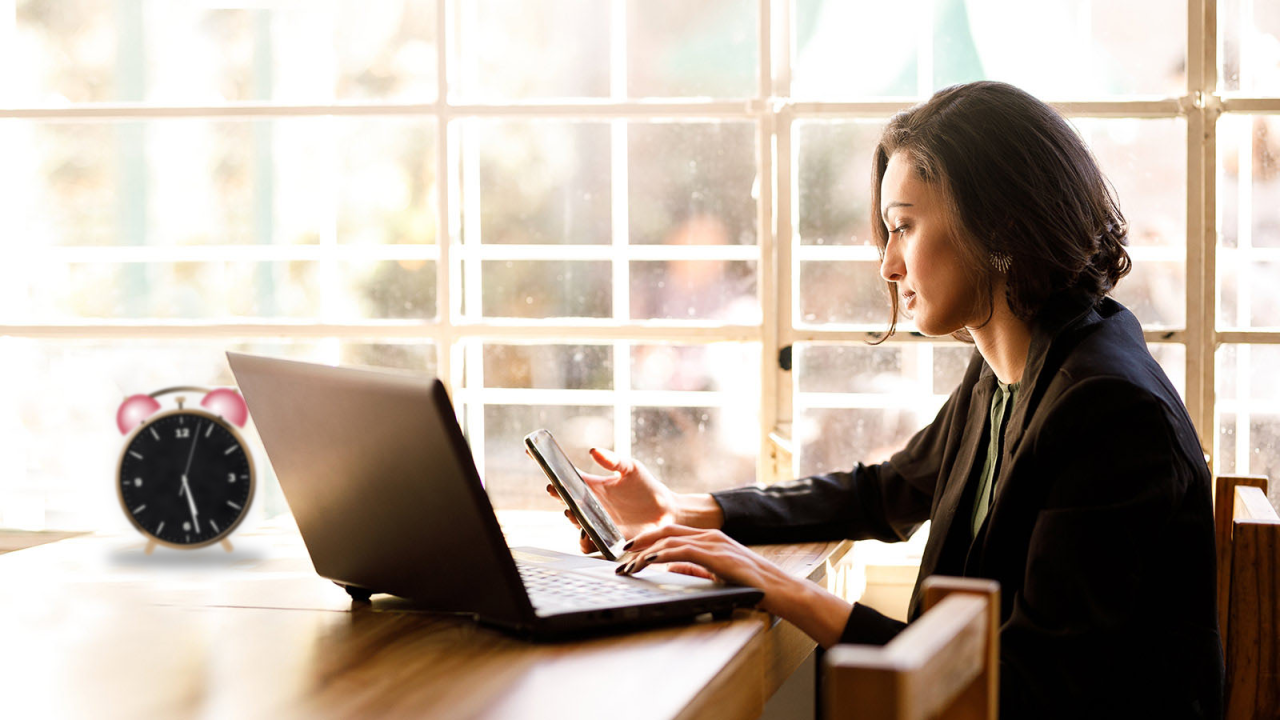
5:28:03
